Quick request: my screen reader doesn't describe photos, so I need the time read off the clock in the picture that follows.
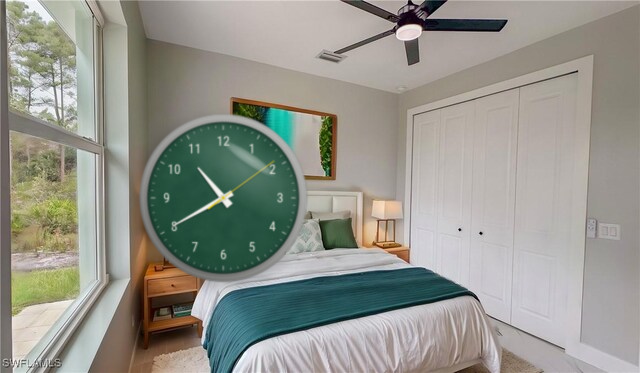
10:40:09
